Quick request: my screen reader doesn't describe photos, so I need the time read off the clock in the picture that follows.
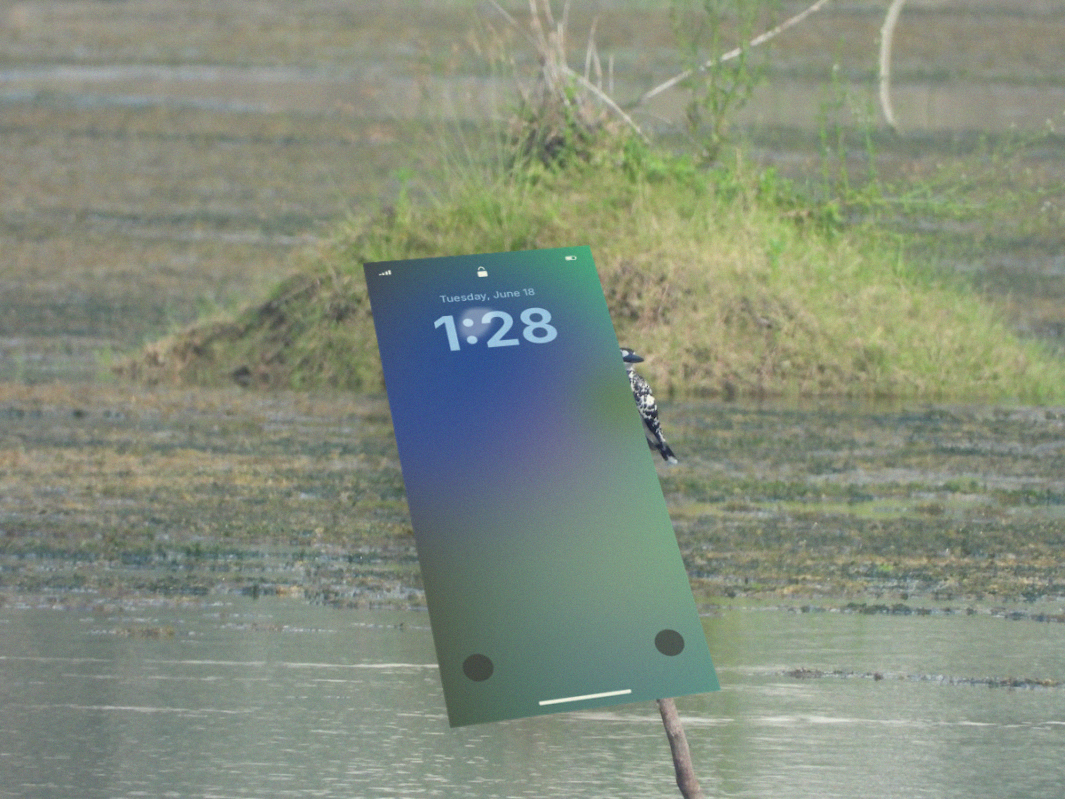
1:28
